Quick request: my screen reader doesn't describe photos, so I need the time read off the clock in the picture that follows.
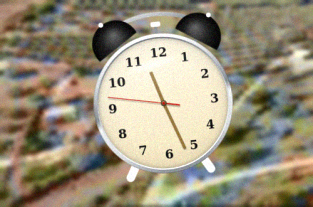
11:26:47
